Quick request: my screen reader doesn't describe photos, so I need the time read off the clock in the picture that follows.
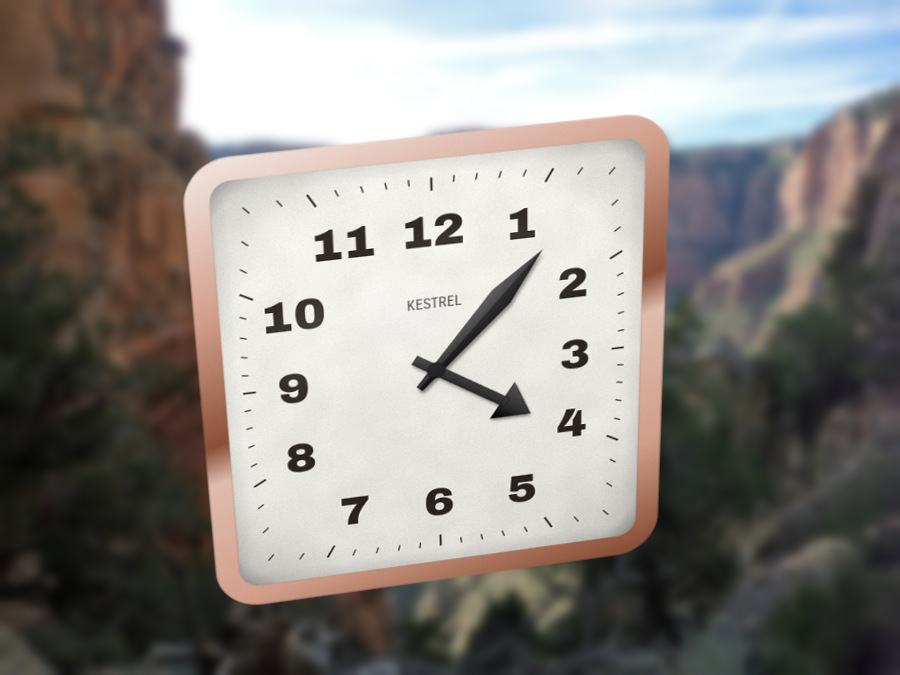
4:07
